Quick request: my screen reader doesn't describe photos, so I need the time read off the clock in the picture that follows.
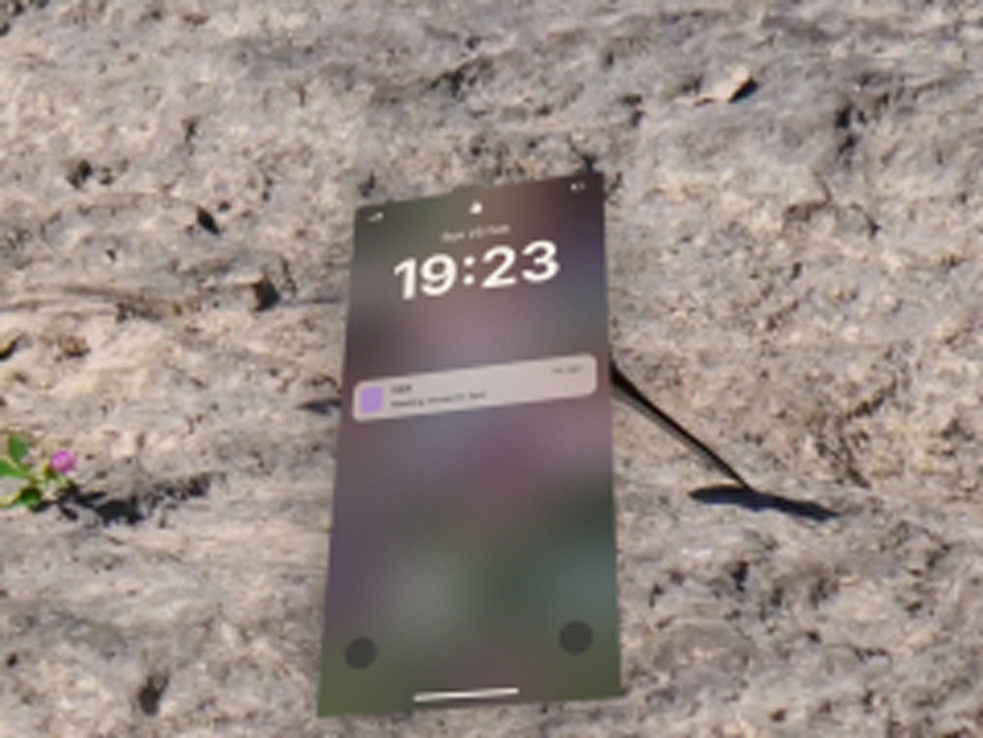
19:23
